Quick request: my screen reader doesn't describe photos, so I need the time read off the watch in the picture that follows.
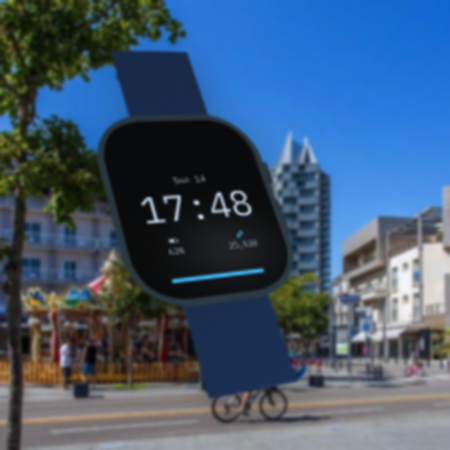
17:48
